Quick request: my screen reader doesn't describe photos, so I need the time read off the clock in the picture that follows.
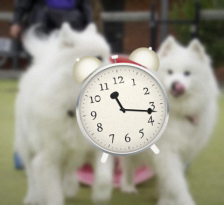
11:17
